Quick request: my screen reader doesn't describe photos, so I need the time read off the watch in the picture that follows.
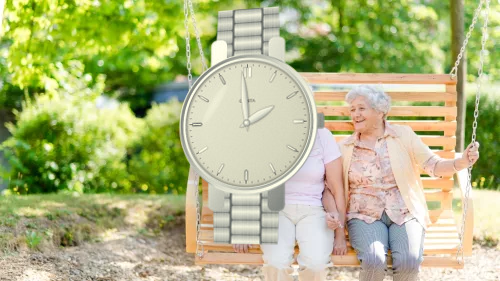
1:59
